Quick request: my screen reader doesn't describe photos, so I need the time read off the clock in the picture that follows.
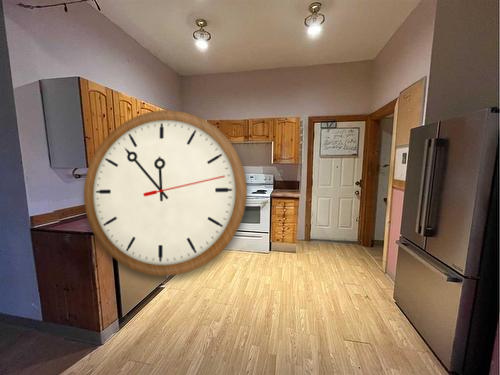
11:53:13
